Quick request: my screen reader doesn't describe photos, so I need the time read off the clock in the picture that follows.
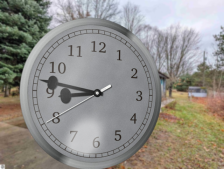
8:46:40
